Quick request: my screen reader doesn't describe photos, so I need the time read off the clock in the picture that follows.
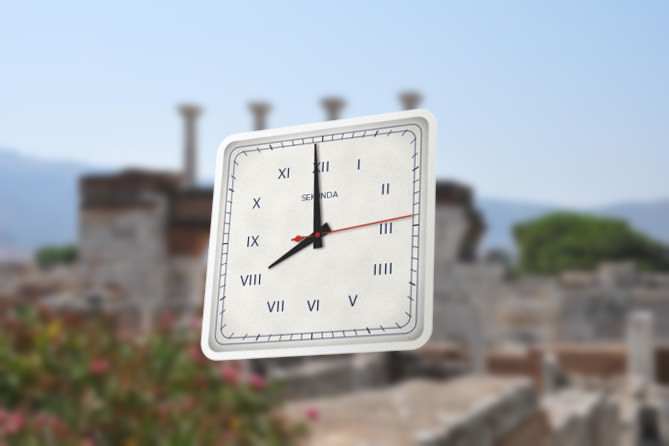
7:59:14
